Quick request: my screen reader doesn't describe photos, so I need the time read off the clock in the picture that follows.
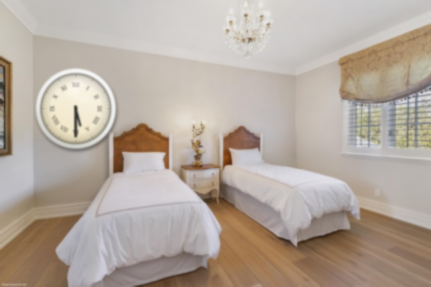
5:30
